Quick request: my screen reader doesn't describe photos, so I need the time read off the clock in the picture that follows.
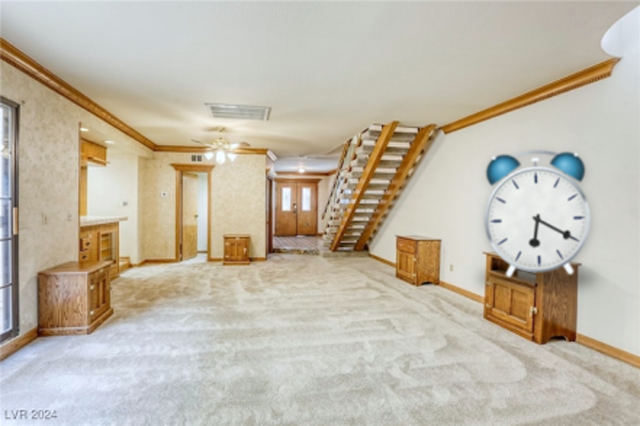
6:20
